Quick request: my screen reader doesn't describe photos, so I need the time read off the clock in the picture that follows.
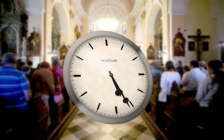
5:26
